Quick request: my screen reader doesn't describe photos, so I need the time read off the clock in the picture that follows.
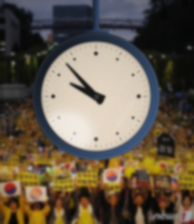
9:53
